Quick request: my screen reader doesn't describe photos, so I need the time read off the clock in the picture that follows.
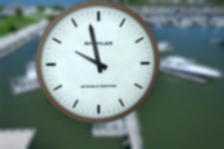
9:58
